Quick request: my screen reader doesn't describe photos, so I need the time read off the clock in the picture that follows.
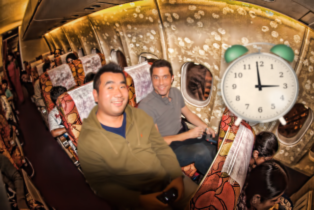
2:59
